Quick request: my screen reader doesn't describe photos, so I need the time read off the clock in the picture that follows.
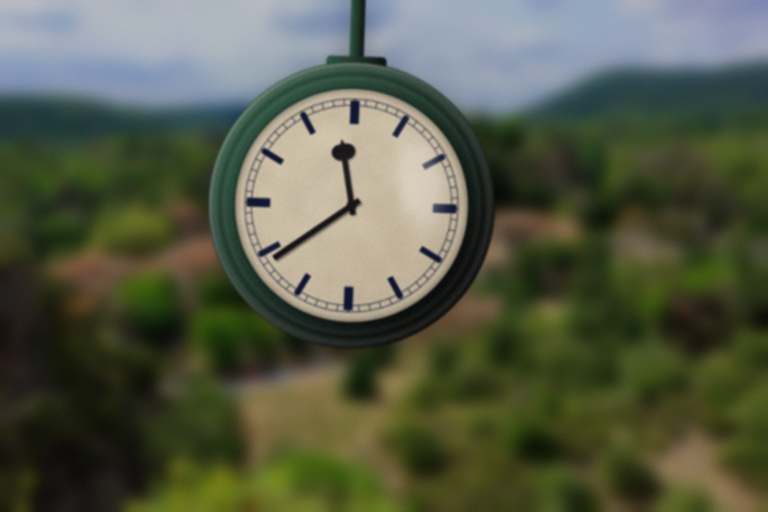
11:39
